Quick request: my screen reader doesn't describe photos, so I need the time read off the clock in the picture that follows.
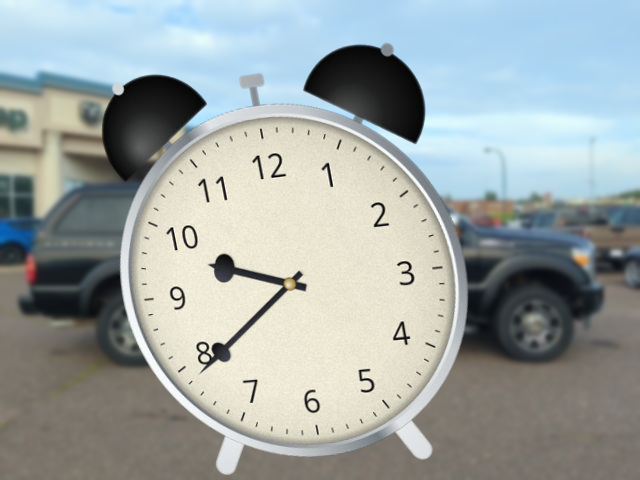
9:39
